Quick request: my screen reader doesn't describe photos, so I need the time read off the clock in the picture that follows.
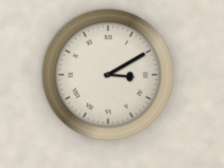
3:10
